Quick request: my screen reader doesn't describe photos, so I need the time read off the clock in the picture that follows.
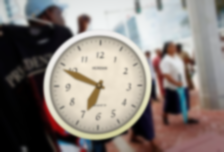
6:49
